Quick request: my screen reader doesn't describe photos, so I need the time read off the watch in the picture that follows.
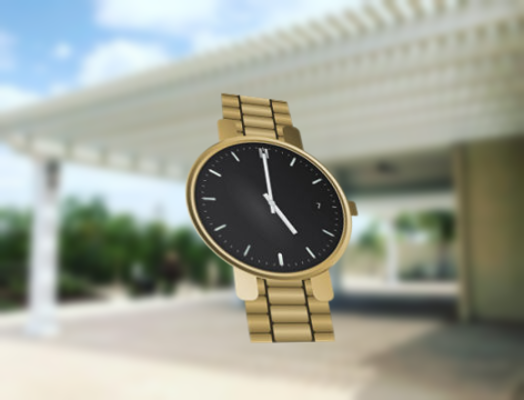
5:00
